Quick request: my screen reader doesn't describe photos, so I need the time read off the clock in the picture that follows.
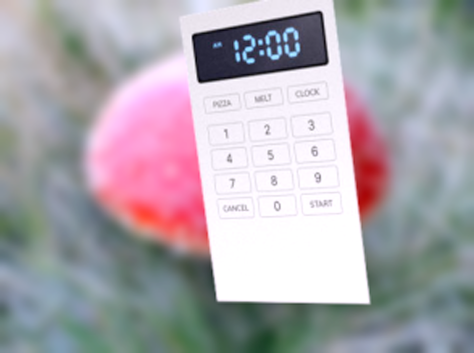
12:00
